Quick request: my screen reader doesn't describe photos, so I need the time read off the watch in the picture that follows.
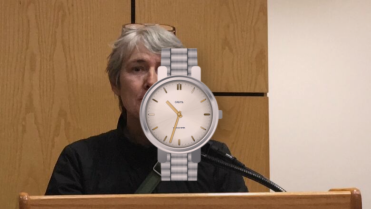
10:33
